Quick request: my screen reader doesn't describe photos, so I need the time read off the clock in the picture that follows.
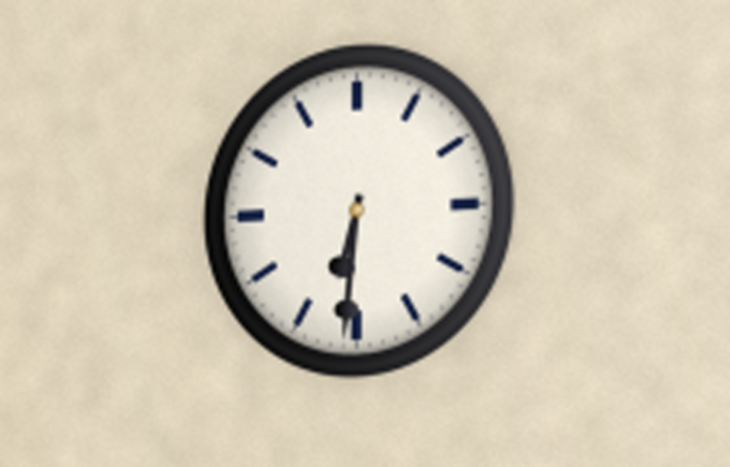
6:31
